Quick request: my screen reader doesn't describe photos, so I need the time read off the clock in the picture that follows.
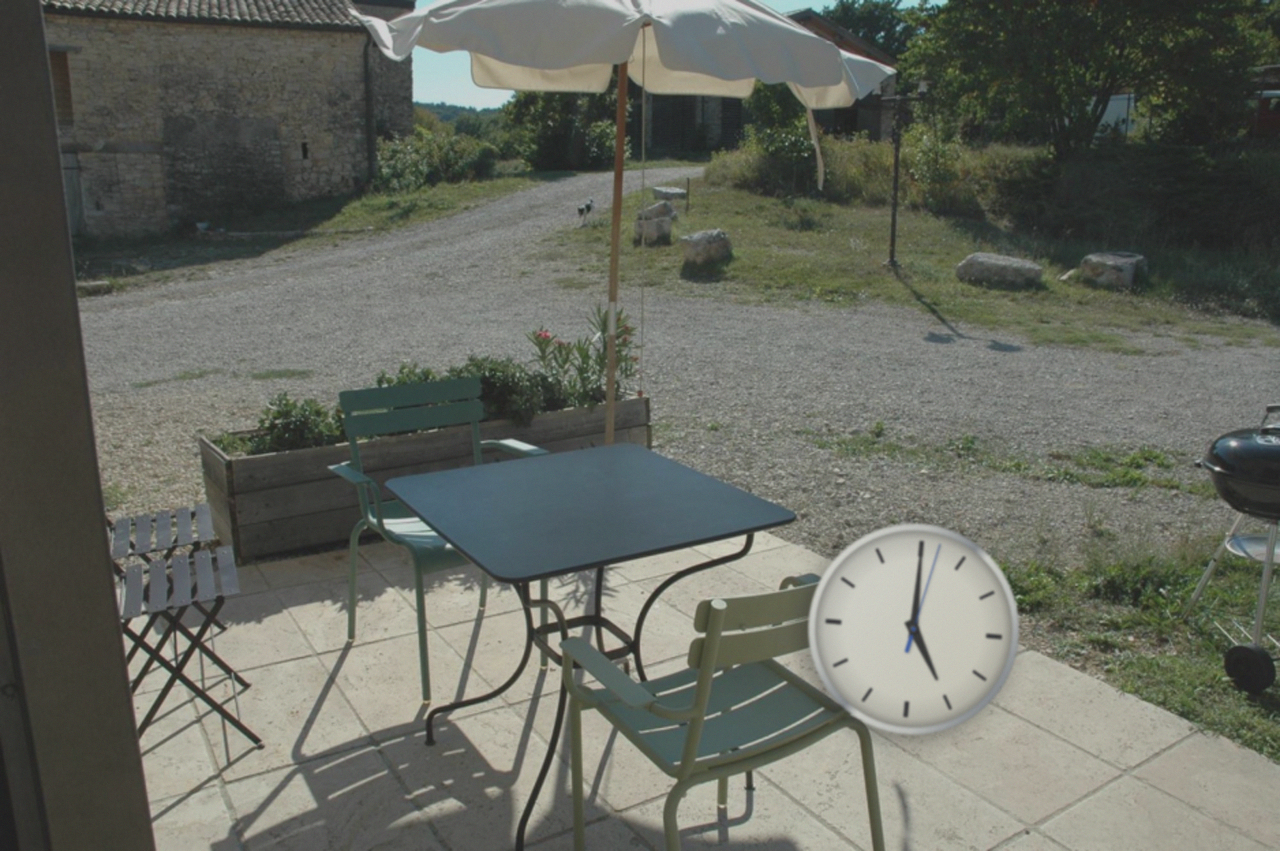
5:00:02
